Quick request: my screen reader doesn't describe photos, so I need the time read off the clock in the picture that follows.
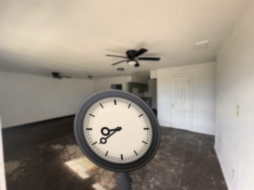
8:39
